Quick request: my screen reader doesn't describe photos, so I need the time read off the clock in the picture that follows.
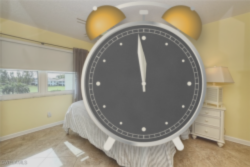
11:59
